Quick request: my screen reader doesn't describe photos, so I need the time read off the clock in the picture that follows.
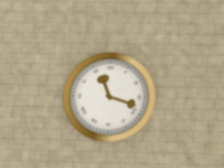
11:18
